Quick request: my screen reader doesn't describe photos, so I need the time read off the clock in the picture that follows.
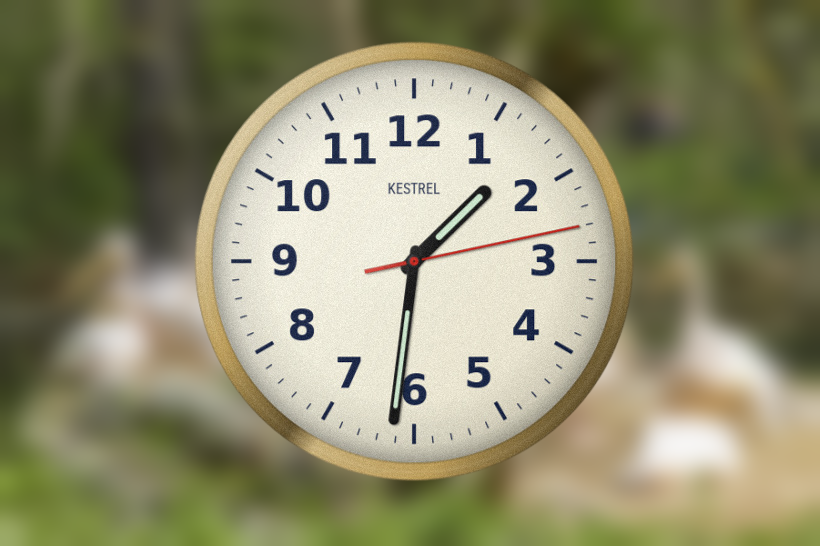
1:31:13
